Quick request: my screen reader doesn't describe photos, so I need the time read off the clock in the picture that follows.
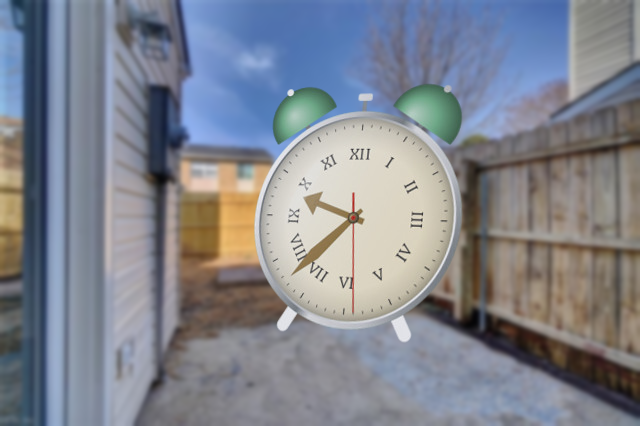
9:37:29
